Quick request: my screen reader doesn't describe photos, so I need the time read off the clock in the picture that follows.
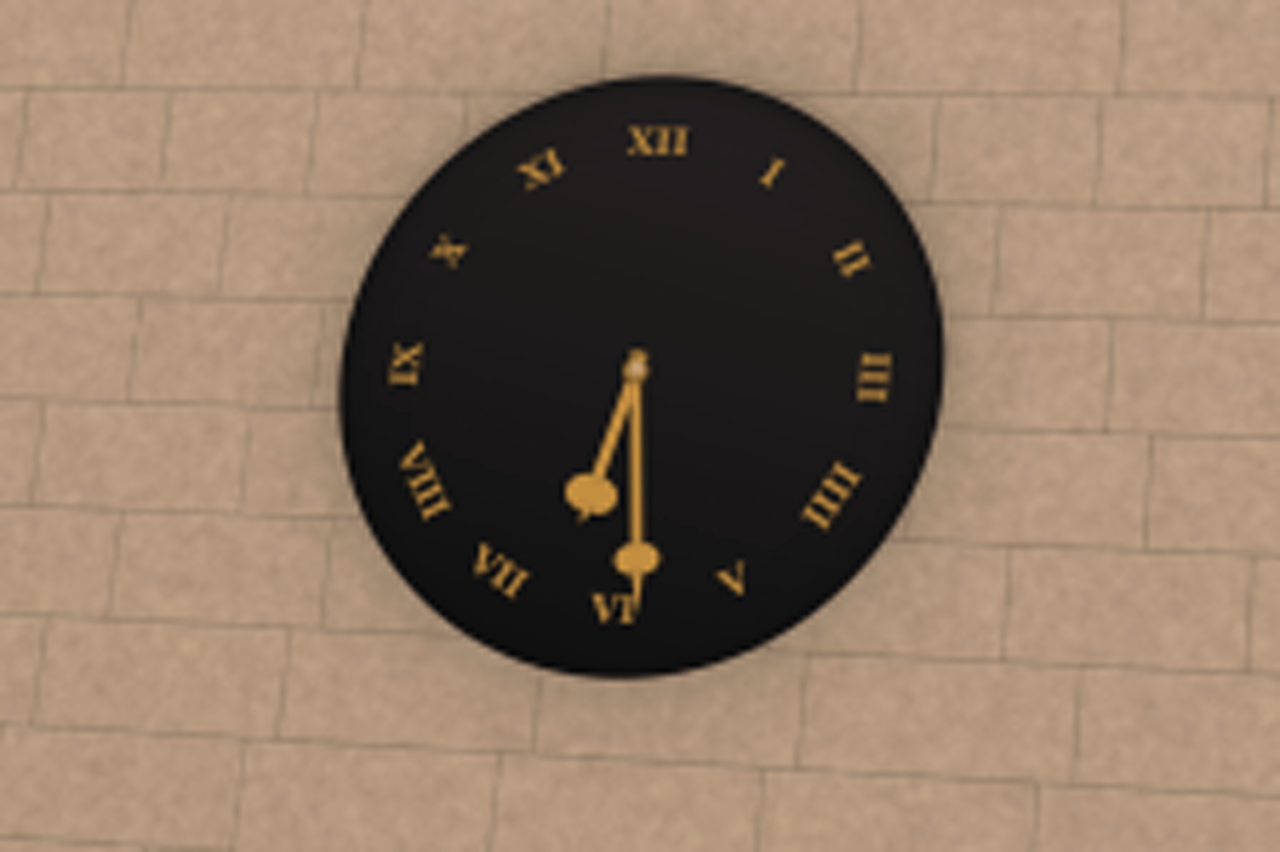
6:29
